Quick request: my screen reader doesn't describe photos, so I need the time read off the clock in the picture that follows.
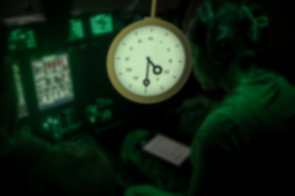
4:30
